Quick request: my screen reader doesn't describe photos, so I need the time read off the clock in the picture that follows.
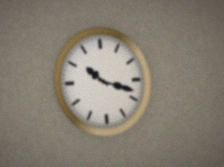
10:18
